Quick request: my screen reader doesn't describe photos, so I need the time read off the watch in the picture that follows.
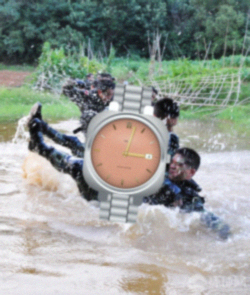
3:02
